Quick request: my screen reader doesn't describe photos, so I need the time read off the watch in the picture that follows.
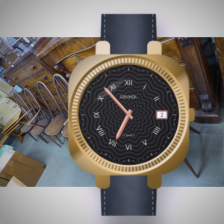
6:53
